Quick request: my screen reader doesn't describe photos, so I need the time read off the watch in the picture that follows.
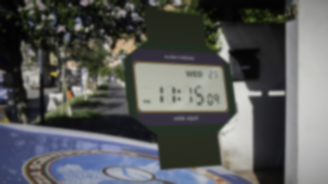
11:15
